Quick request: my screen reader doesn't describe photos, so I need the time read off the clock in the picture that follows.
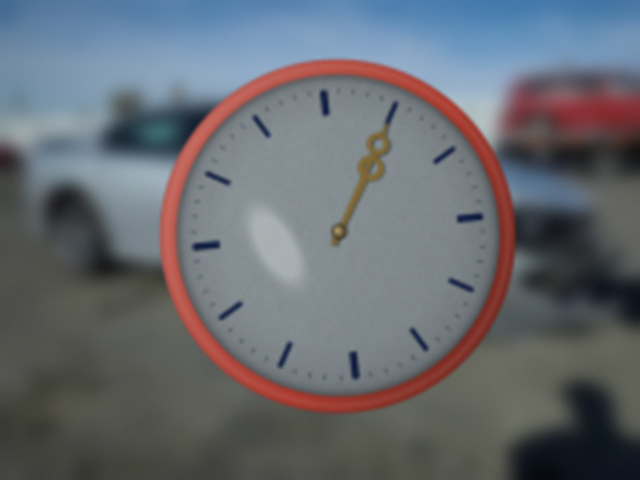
1:05
